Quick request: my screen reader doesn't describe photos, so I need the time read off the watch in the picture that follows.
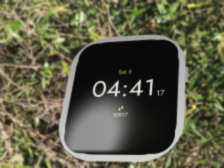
4:41
